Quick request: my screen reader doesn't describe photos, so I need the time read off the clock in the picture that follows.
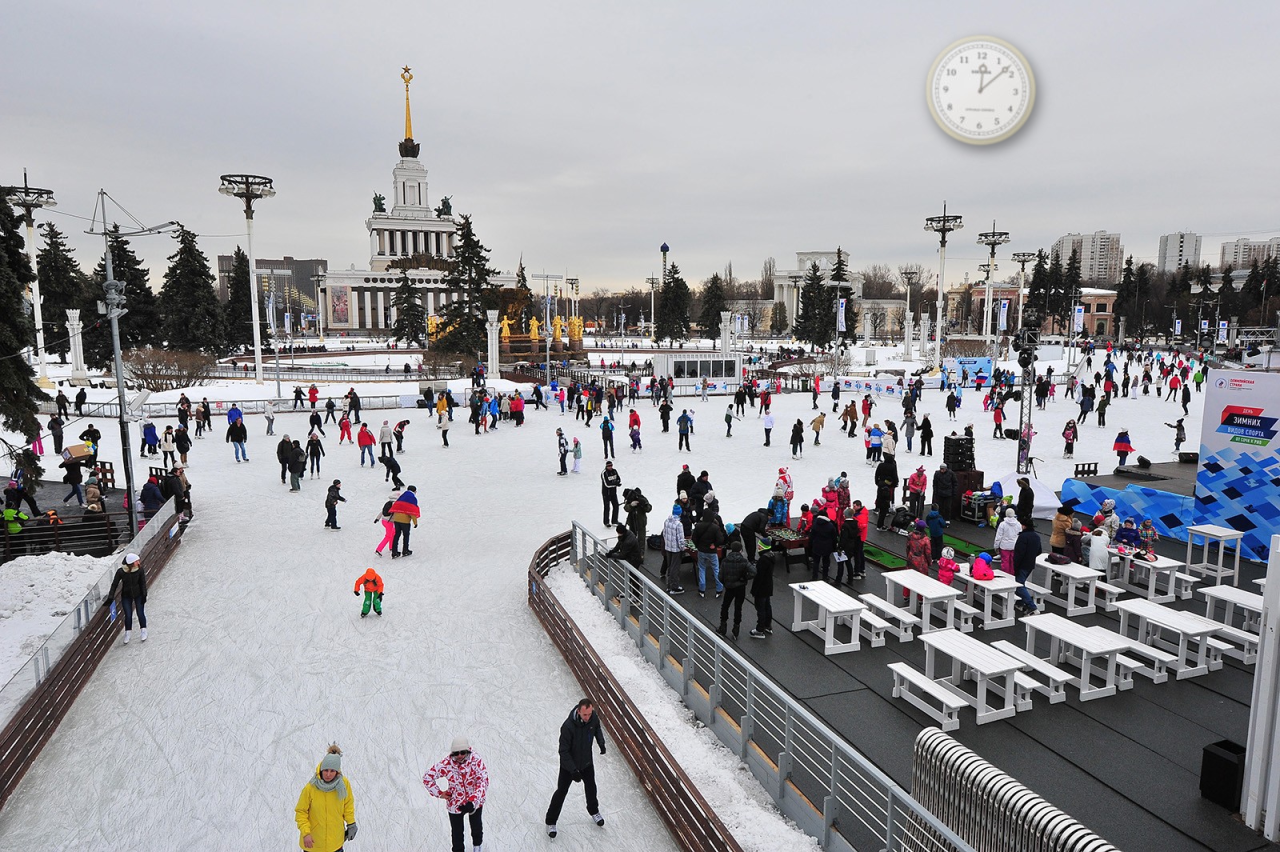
12:08
